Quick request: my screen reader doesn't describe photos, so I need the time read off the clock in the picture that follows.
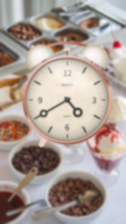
4:40
